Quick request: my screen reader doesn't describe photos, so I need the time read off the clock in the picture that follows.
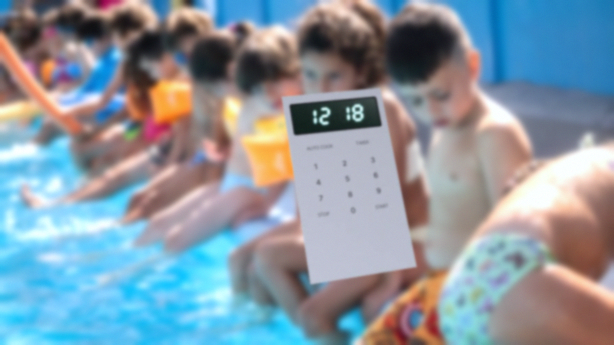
12:18
